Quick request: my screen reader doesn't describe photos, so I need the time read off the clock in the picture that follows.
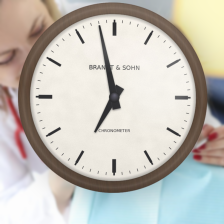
6:58
